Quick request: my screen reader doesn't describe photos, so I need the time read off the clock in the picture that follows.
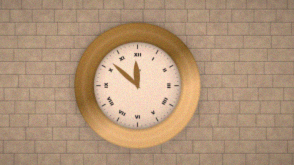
11:52
